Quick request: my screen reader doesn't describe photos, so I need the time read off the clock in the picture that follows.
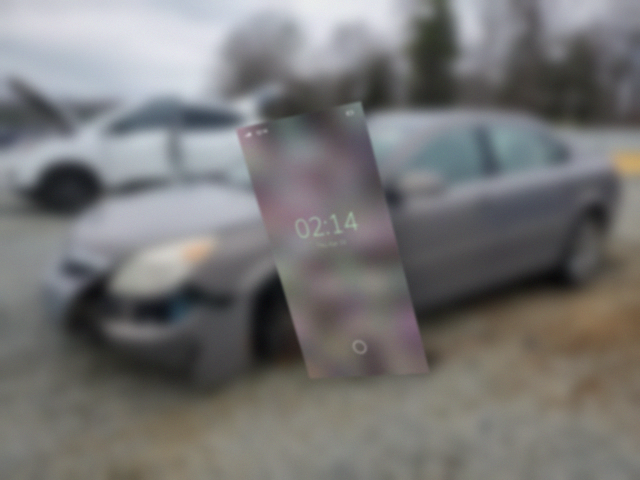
2:14
